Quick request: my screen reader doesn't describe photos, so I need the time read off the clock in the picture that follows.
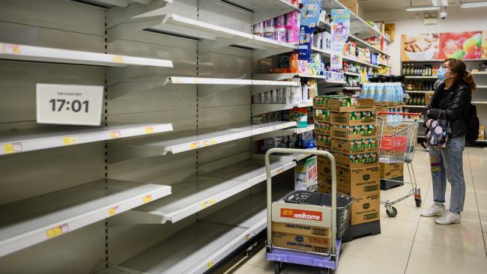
17:01
